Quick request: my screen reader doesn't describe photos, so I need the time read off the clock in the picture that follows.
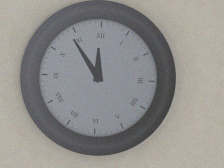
11:54
